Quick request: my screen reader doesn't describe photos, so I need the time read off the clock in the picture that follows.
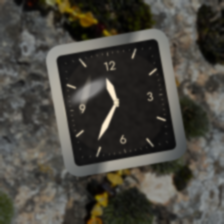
11:36
